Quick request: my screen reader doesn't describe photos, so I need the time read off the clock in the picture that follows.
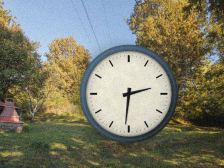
2:31
